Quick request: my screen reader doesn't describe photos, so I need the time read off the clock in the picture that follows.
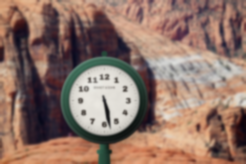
5:28
